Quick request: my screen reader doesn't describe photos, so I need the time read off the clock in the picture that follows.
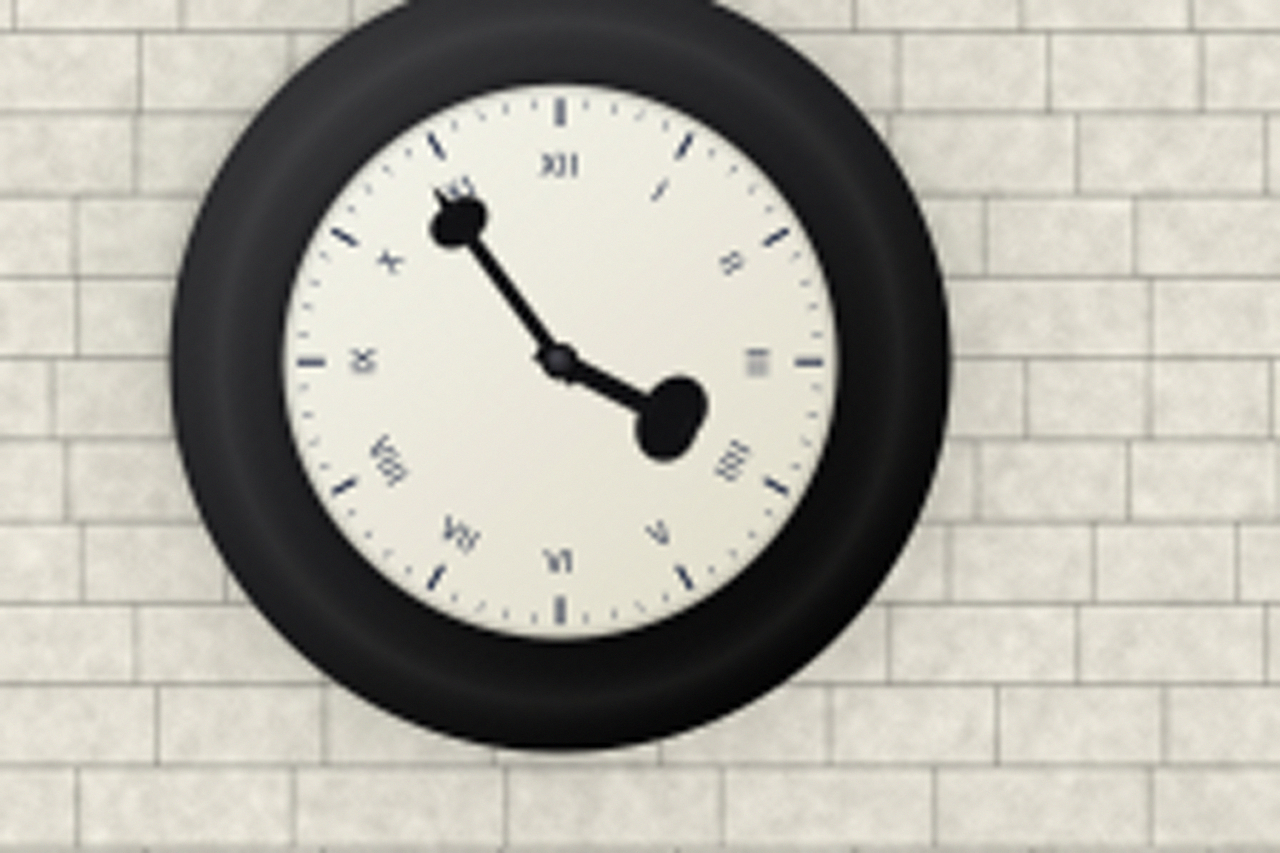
3:54
